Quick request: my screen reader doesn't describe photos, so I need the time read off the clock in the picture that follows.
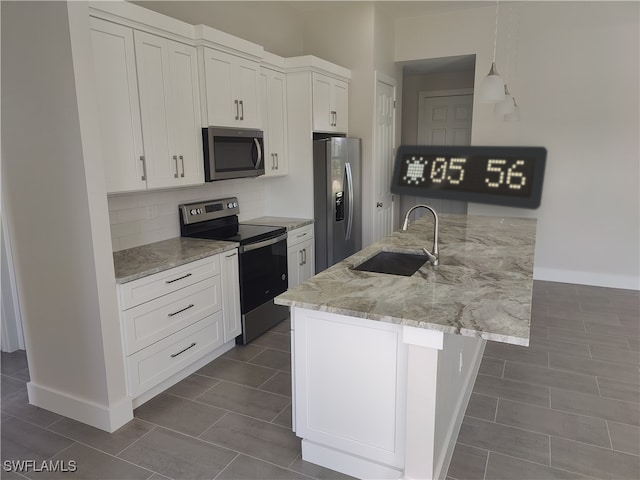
5:56
